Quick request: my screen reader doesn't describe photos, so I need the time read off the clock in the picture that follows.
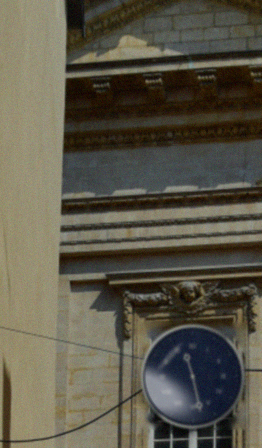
11:28
